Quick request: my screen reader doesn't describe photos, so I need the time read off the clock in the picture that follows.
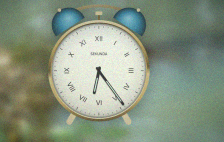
6:24
